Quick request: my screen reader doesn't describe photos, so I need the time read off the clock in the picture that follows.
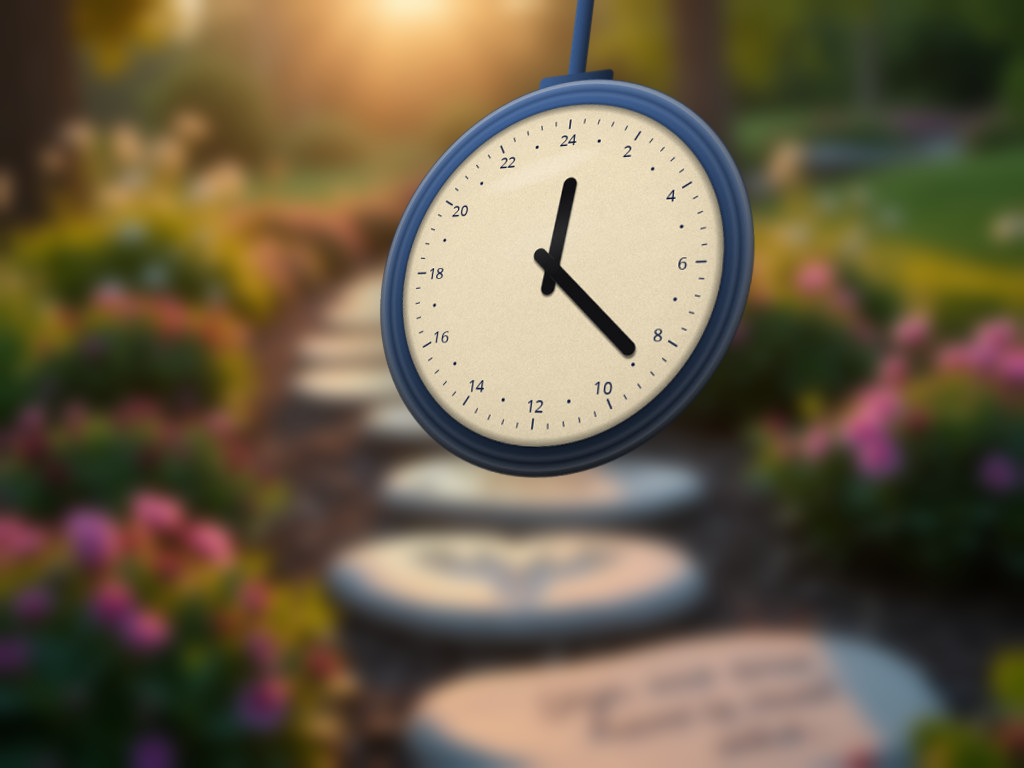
0:22
